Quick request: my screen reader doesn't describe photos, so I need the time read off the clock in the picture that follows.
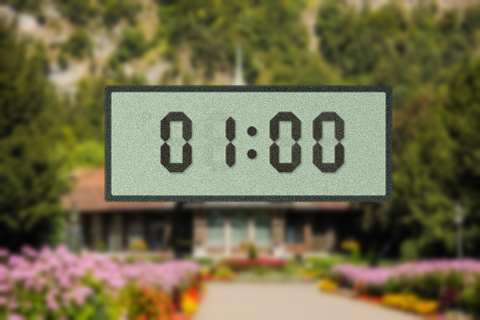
1:00
